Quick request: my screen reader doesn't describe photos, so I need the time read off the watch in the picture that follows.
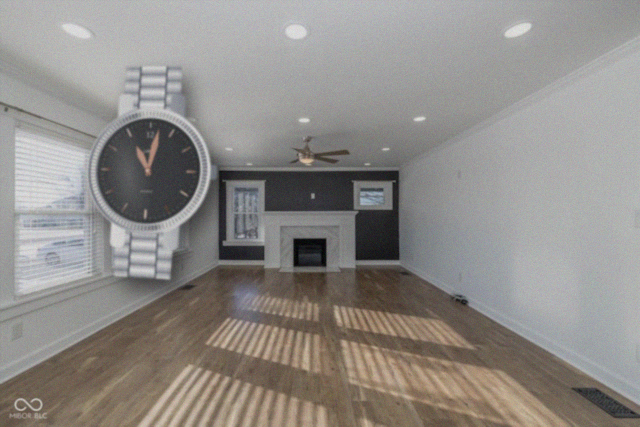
11:02
